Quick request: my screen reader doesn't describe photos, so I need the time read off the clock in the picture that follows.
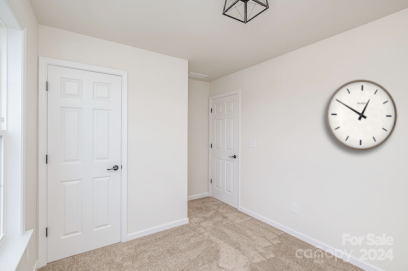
12:50
